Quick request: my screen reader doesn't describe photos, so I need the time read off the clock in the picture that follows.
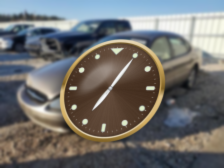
7:05
